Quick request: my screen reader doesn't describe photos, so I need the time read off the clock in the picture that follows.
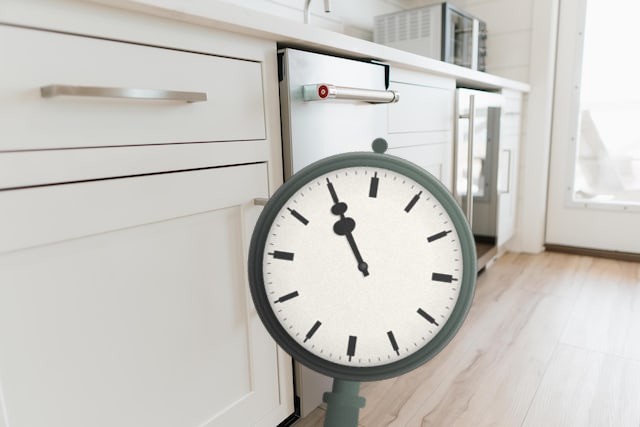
10:55
